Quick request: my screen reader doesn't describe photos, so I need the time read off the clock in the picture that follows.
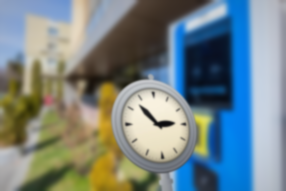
2:53
